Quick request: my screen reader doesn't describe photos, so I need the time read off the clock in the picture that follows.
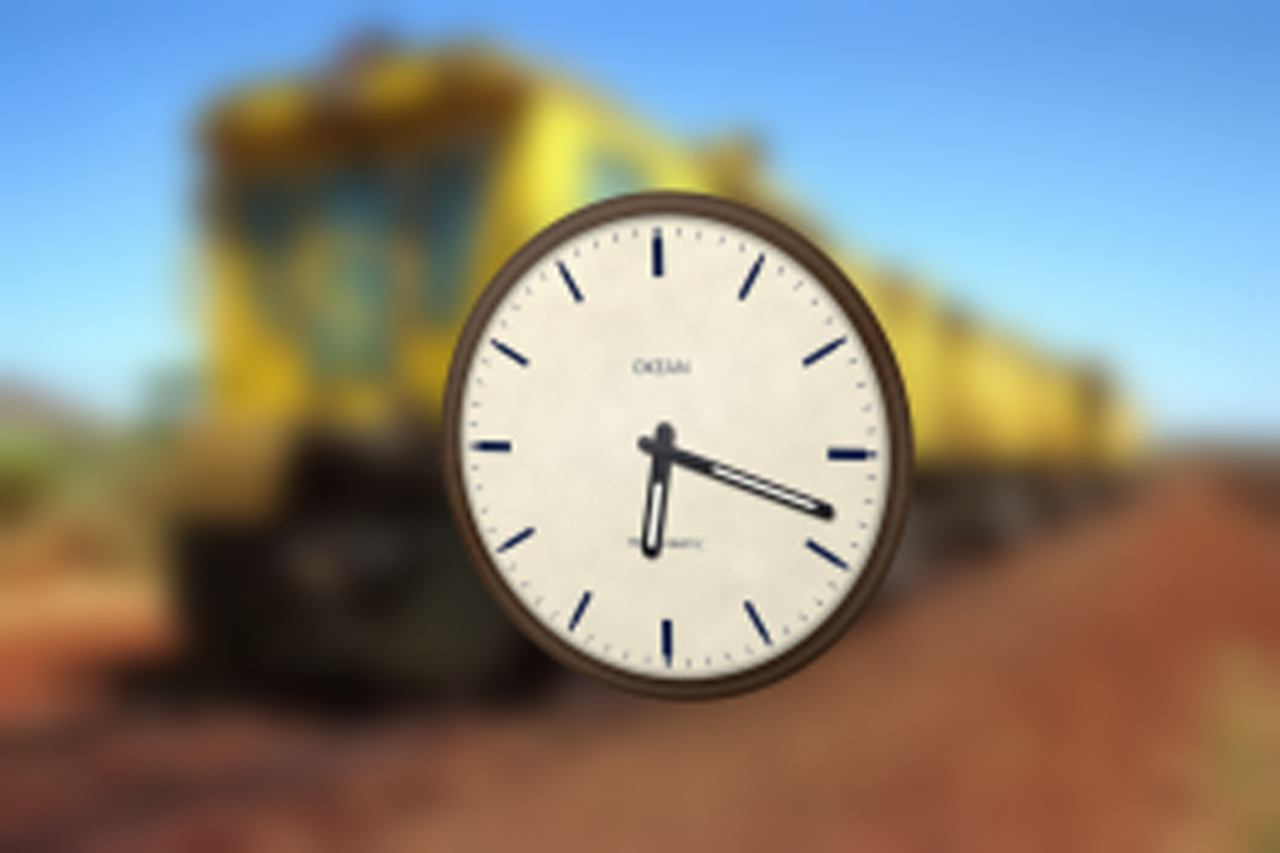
6:18
